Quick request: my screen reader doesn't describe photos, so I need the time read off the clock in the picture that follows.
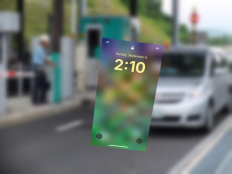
2:10
